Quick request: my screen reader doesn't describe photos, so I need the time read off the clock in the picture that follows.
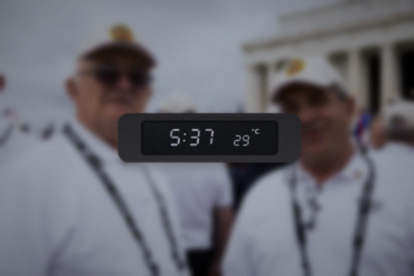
5:37
